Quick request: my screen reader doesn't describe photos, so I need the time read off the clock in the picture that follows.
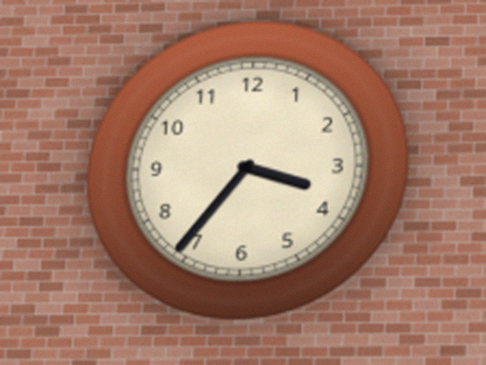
3:36
